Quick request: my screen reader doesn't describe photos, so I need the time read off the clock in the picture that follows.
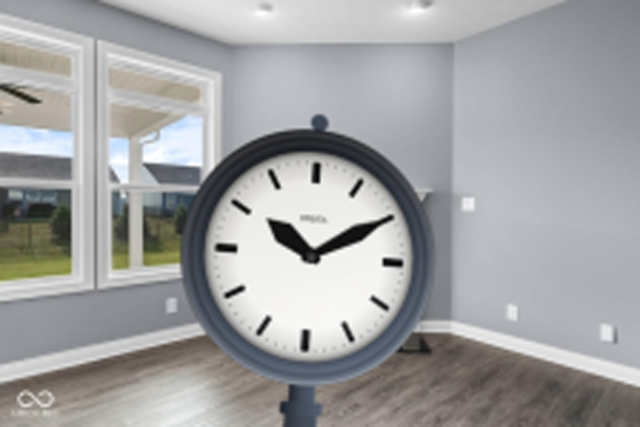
10:10
